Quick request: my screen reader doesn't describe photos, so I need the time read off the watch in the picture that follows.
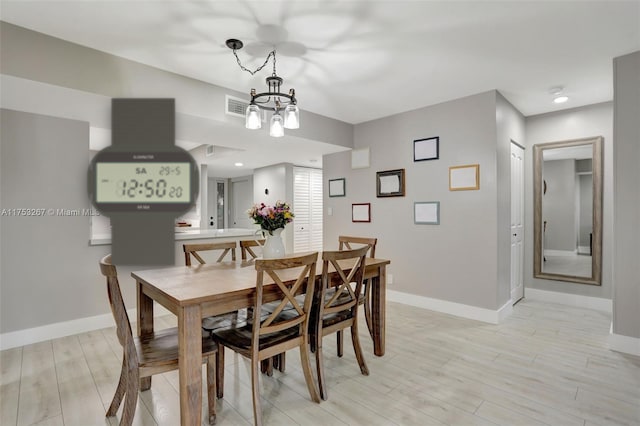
12:50:20
